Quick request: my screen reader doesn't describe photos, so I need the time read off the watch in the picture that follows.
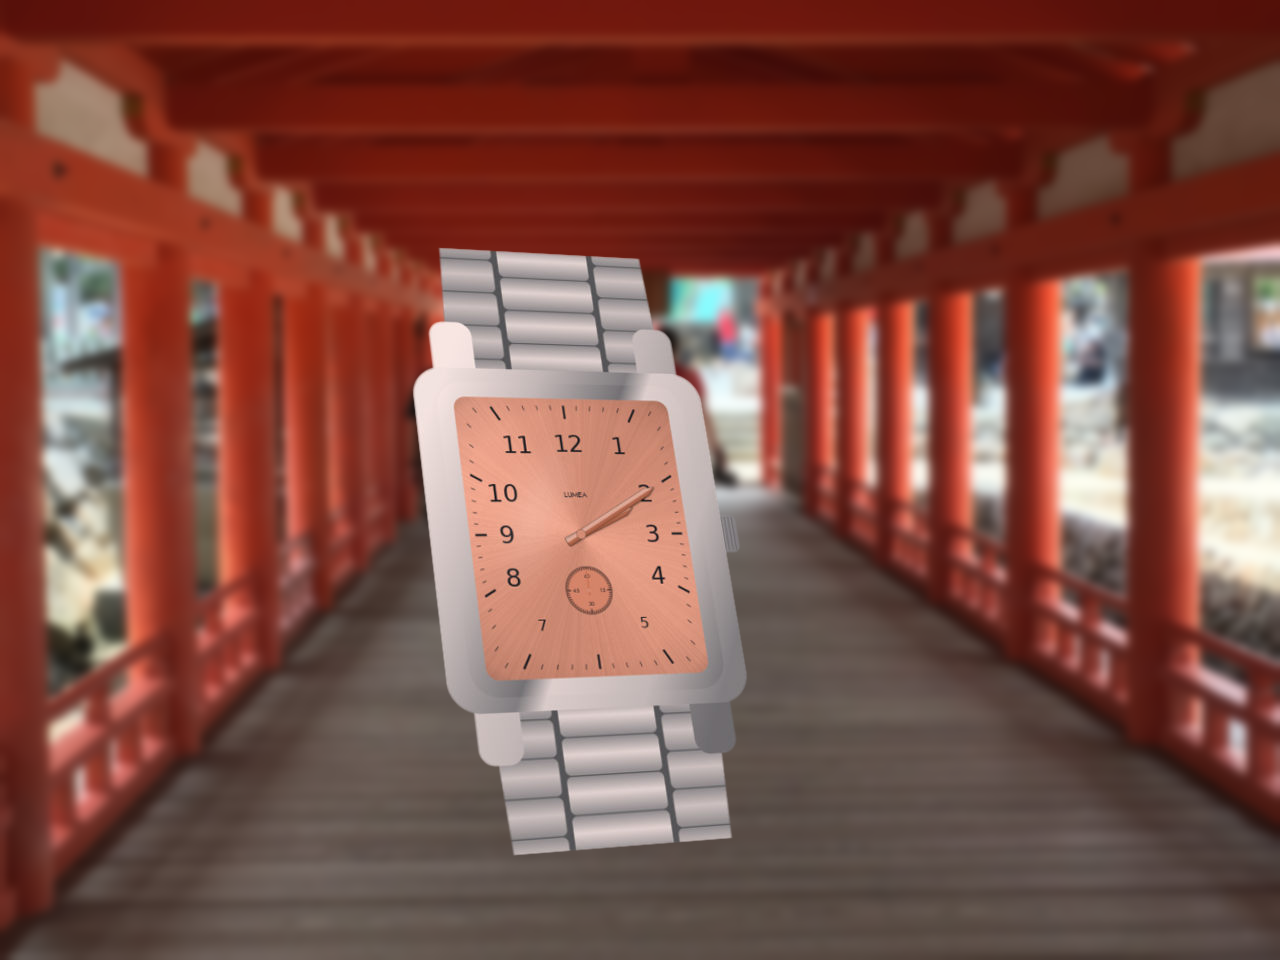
2:10
